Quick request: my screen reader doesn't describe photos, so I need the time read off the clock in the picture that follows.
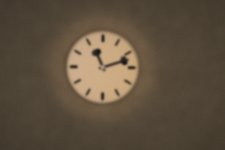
11:12
